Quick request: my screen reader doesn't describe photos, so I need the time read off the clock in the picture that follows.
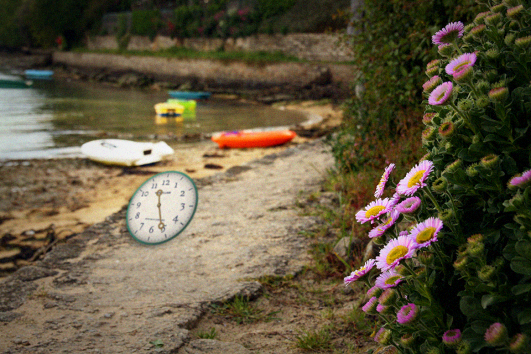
11:26
